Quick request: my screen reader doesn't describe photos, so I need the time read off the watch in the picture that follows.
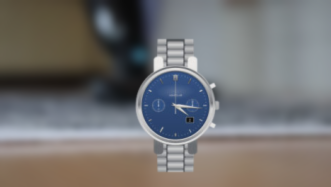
4:16
